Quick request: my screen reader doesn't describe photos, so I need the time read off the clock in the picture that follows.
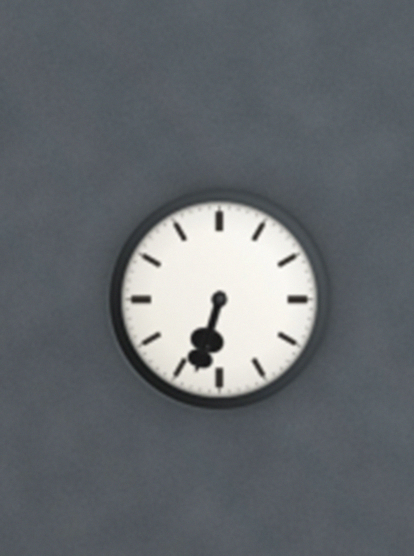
6:33
